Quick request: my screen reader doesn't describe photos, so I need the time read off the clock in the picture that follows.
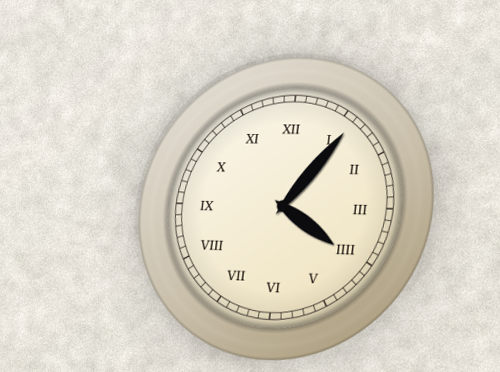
4:06
